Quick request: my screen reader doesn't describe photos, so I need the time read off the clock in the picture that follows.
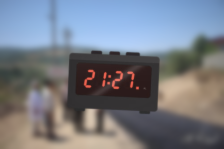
21:27
